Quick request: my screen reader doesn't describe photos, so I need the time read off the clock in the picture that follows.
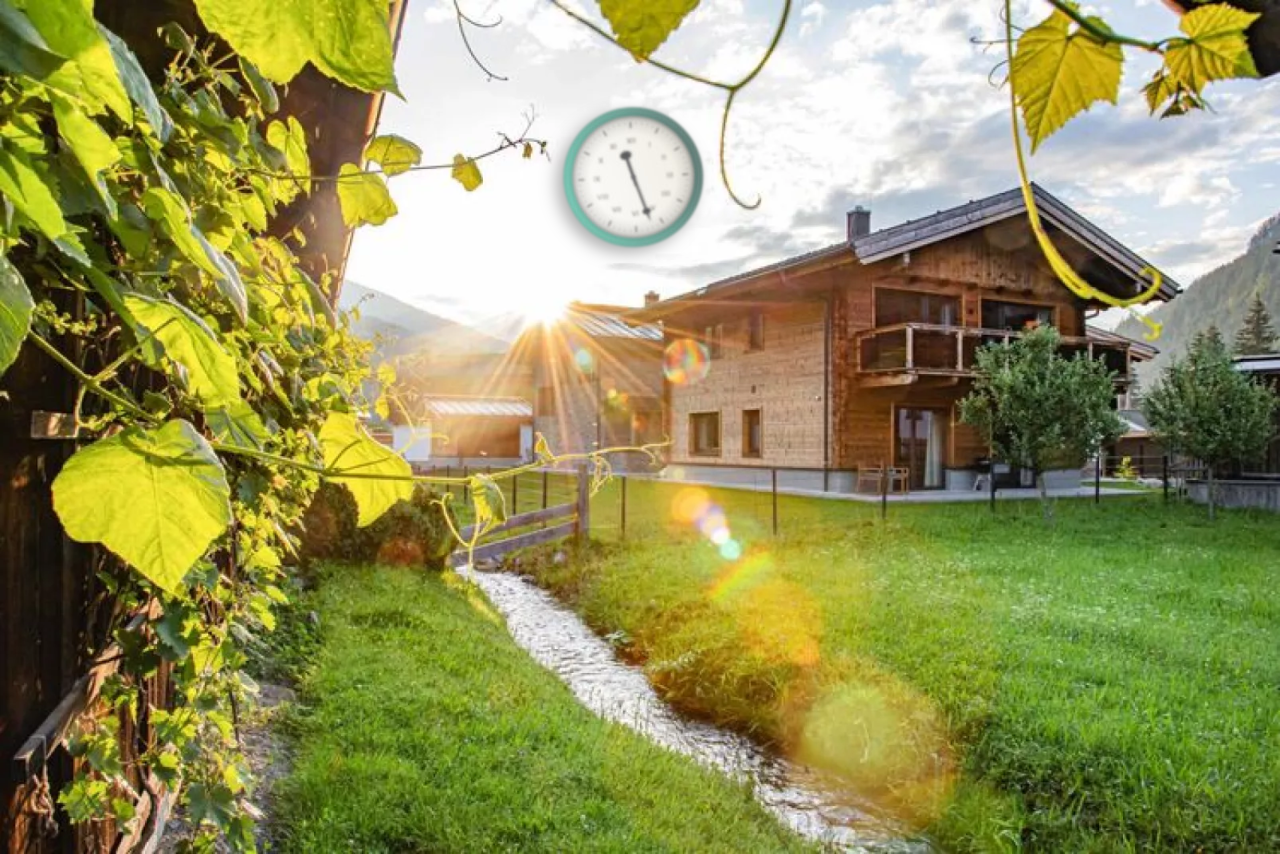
11:27
